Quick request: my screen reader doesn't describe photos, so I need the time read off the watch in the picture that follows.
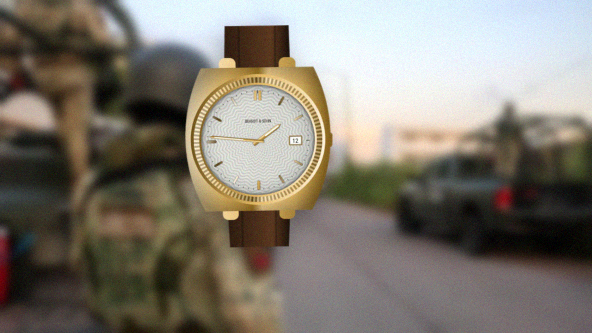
1:46
